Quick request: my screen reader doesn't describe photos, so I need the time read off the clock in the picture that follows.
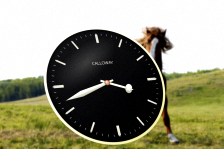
3:42
